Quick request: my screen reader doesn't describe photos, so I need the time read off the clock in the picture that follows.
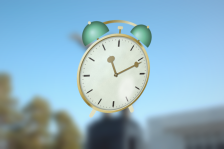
11:11
